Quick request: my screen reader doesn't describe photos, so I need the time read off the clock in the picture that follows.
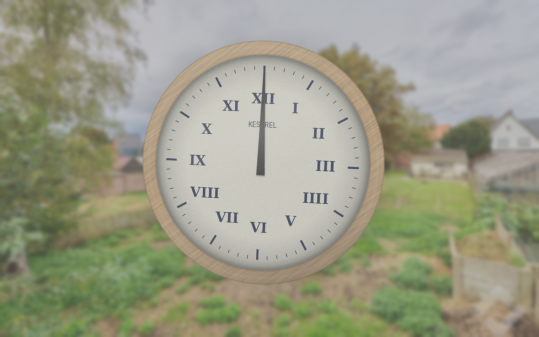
12:00
